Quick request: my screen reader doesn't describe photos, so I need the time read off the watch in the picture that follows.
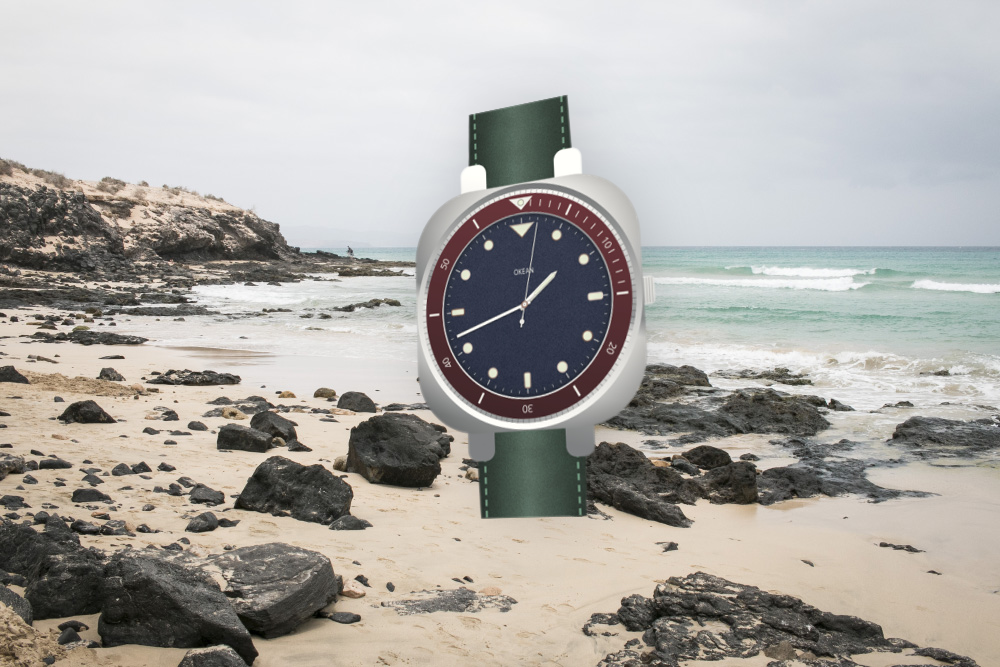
1:42:02
